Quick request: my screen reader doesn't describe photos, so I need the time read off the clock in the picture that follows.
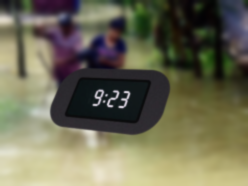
9:23
